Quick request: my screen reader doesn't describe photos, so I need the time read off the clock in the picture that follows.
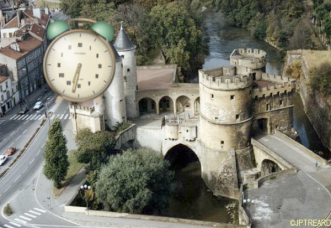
6:32
